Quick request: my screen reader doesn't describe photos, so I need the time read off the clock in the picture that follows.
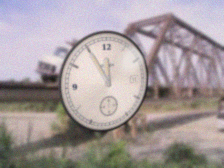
11:55
